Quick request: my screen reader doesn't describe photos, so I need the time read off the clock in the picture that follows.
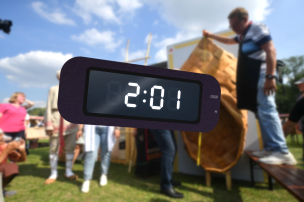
2:01
